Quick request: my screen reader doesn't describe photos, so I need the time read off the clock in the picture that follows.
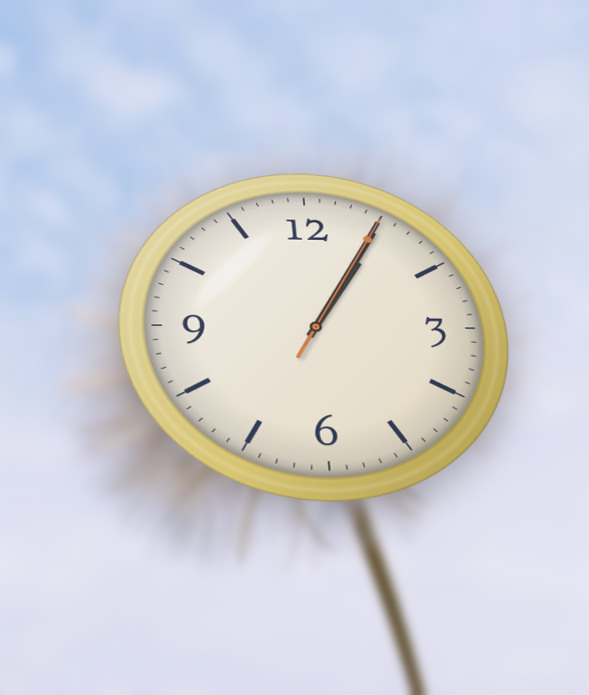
1:05:05
